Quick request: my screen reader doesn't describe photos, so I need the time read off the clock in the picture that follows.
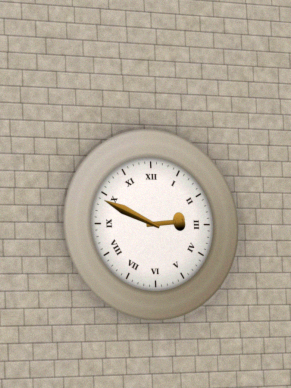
2:49
